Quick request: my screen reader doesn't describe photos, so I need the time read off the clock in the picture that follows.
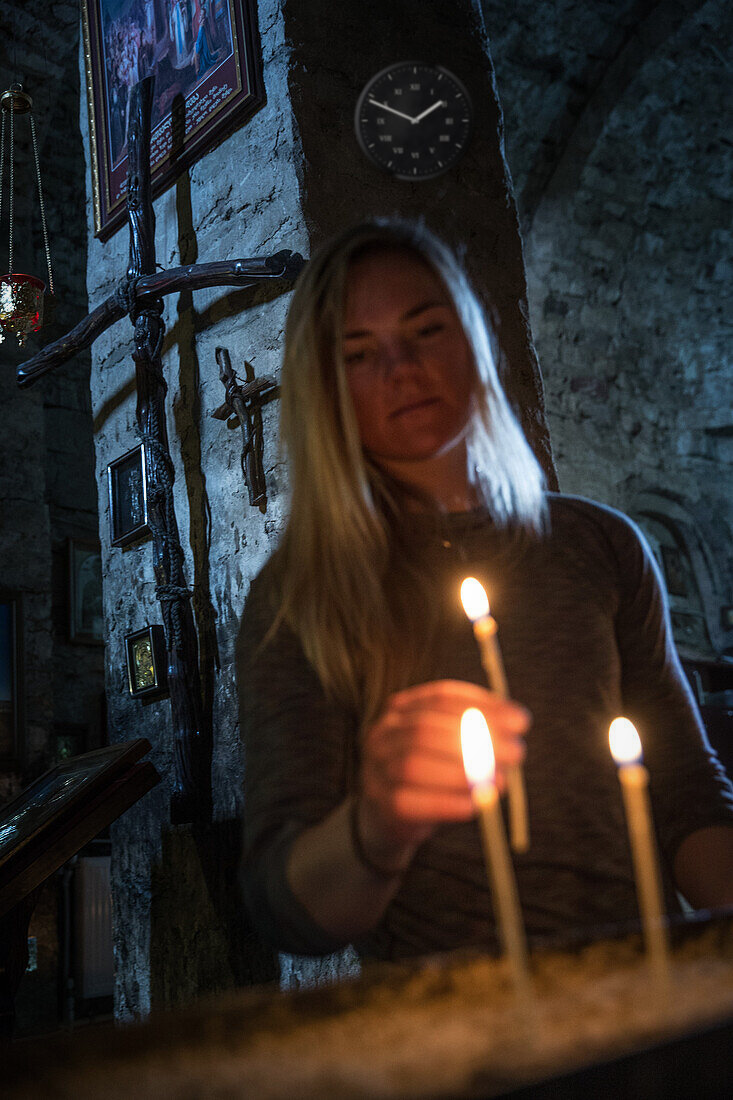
1:49
